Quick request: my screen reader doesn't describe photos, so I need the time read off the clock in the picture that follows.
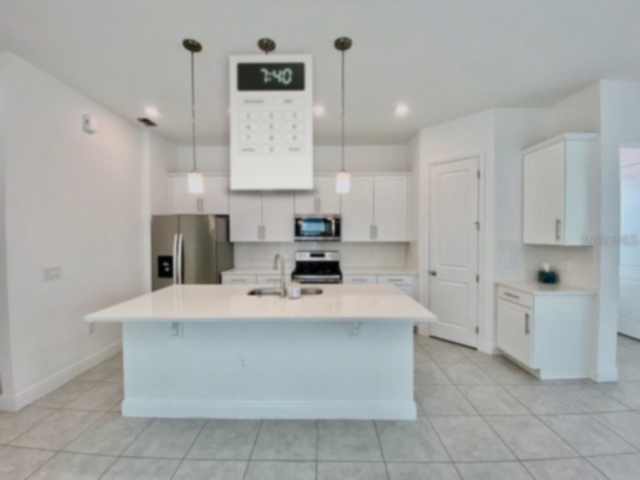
7:40
